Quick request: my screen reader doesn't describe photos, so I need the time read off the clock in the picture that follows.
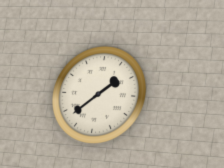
1:38
